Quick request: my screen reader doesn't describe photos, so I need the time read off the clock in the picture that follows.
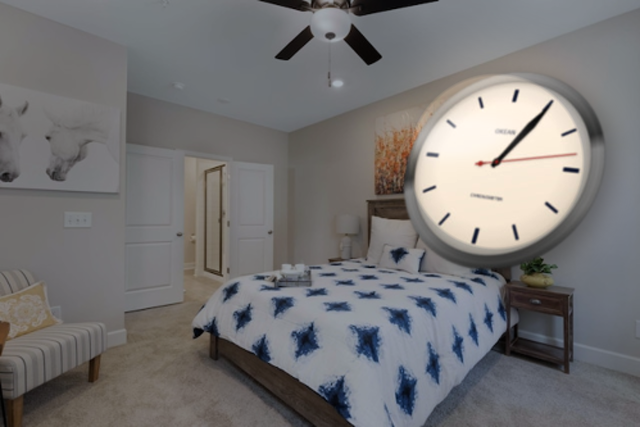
1:05:13
